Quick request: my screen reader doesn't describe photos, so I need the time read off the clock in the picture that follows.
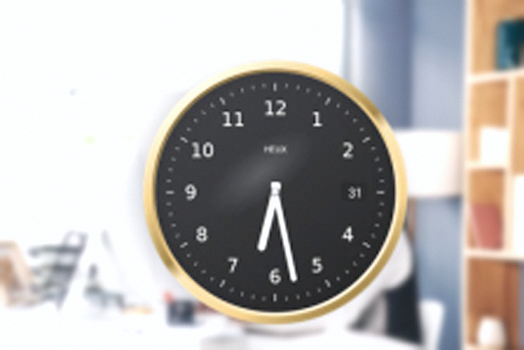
6:28
